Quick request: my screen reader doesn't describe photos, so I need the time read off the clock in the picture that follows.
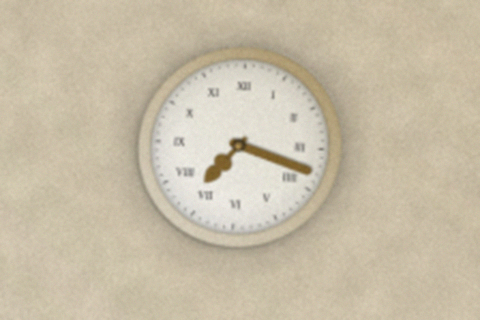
7:18
